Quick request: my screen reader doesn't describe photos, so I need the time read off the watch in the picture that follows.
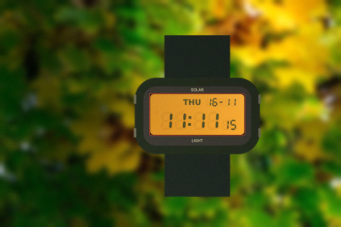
11:11:15
